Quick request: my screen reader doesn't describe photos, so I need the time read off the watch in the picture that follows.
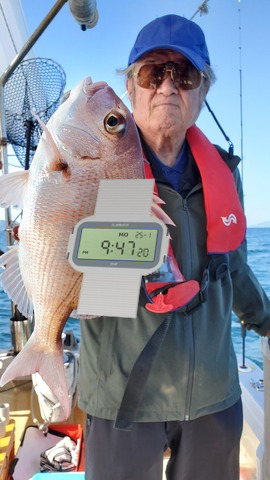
9:47:20
